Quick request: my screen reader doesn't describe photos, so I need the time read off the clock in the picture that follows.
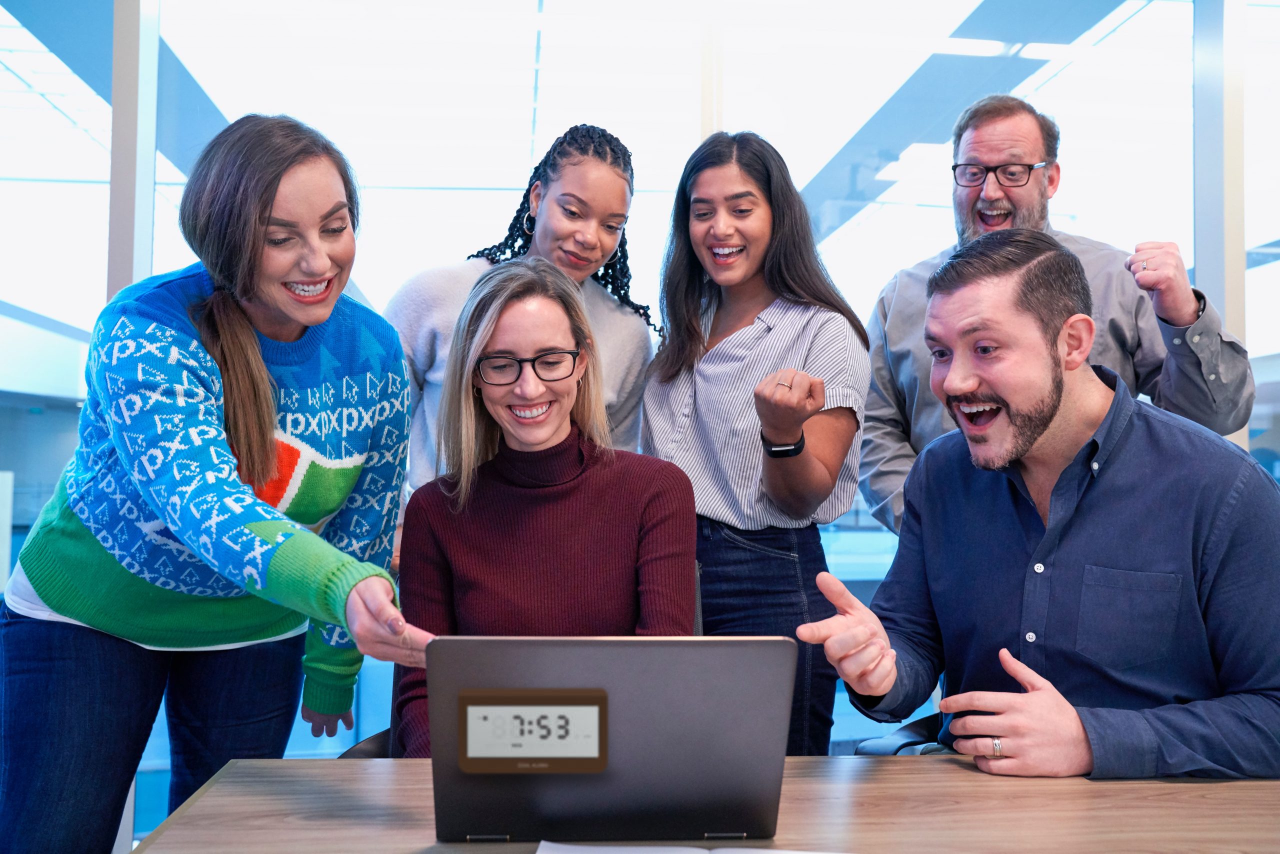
7:53
